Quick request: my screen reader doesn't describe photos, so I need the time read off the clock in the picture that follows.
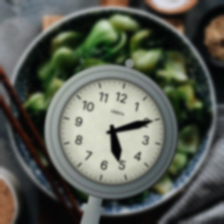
5:10
